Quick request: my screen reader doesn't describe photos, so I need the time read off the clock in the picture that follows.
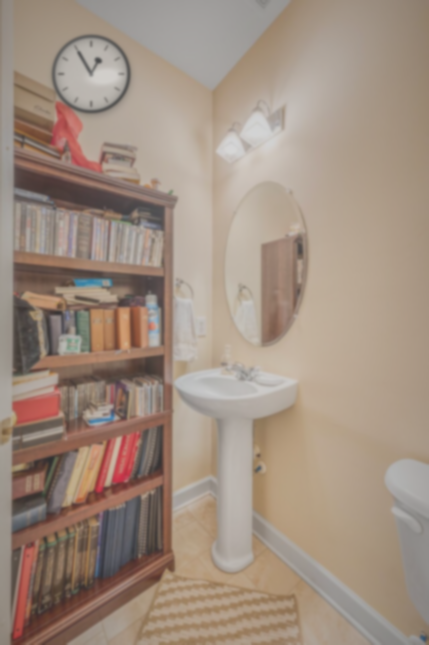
12:55
